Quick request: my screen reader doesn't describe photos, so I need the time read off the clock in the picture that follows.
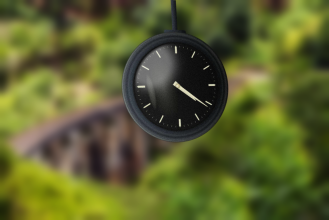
4:21
